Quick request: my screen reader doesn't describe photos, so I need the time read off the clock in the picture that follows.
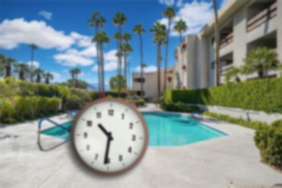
10:31
